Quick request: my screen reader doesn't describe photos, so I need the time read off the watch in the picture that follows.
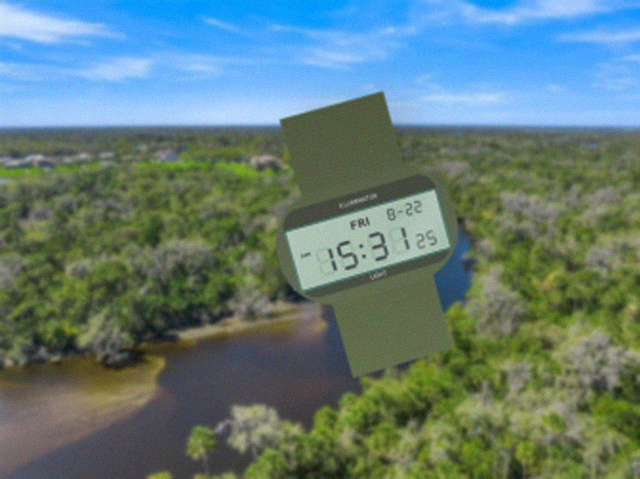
15:31:25
